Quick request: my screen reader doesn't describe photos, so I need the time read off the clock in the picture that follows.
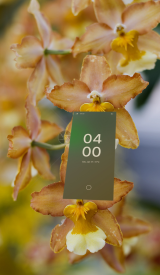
4:00
